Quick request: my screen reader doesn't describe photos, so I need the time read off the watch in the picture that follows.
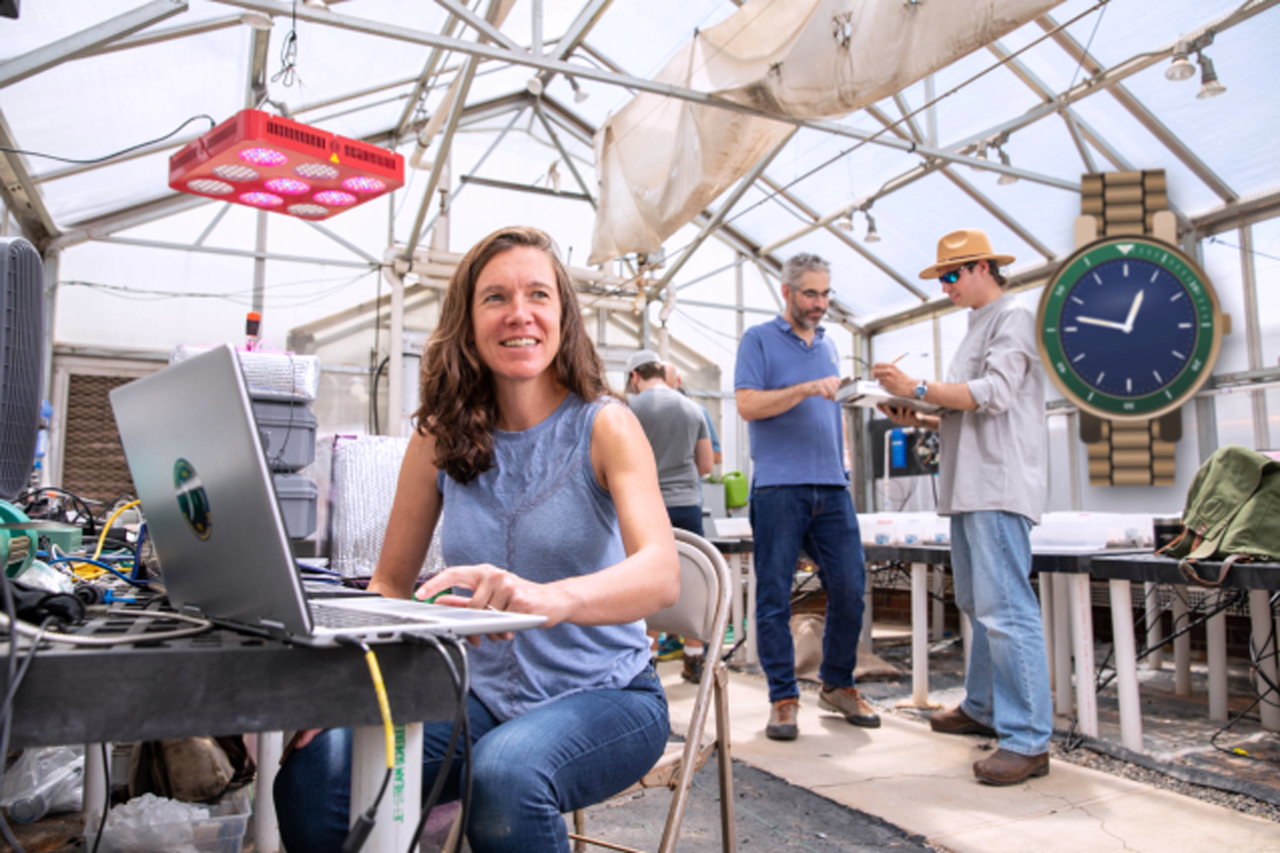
12:47
